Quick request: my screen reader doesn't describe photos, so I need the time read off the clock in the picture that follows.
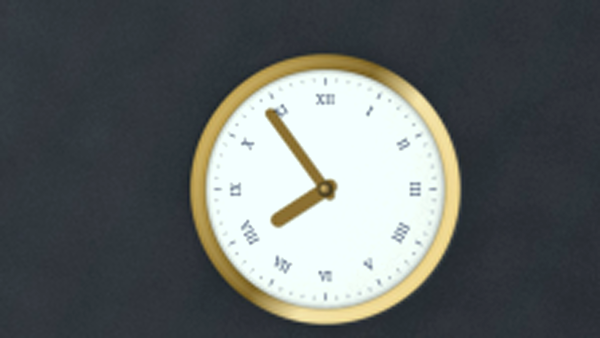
7:54
